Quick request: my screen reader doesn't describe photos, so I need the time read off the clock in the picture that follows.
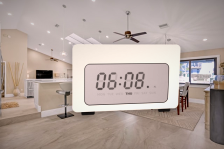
6:08
